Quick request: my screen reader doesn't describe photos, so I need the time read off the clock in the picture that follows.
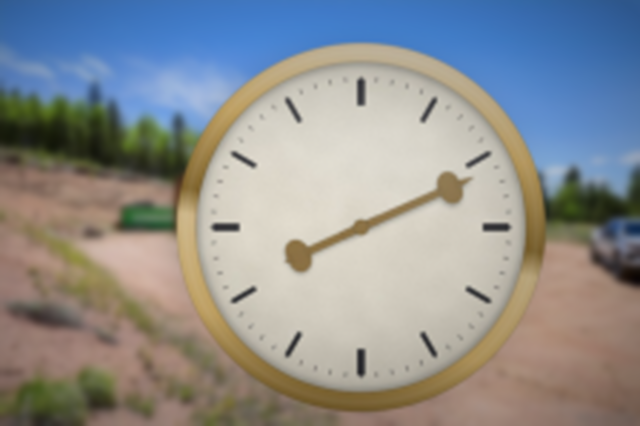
8:11
